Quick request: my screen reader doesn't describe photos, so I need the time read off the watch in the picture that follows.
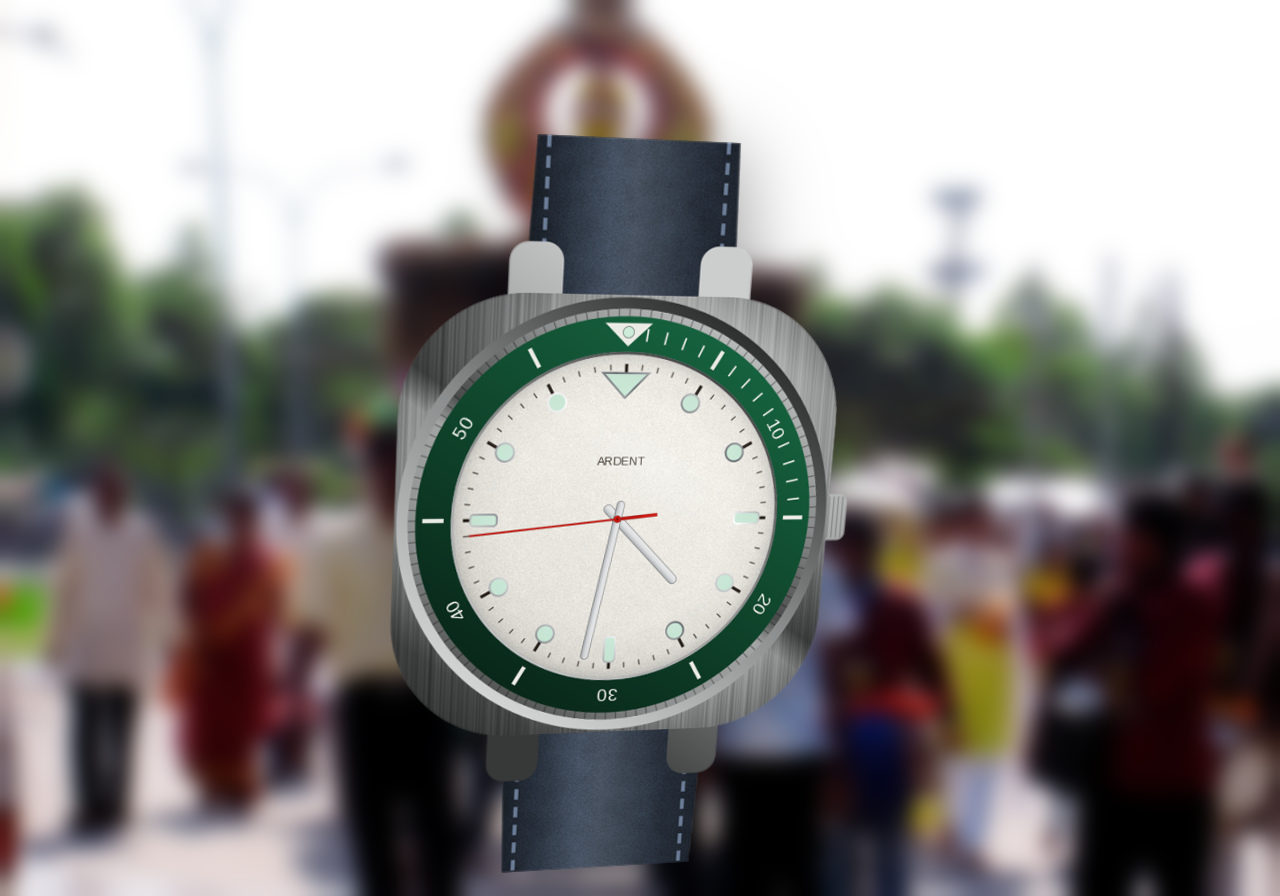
4:31:44
